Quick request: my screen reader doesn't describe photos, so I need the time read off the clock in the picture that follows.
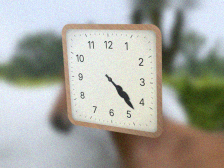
4:23
